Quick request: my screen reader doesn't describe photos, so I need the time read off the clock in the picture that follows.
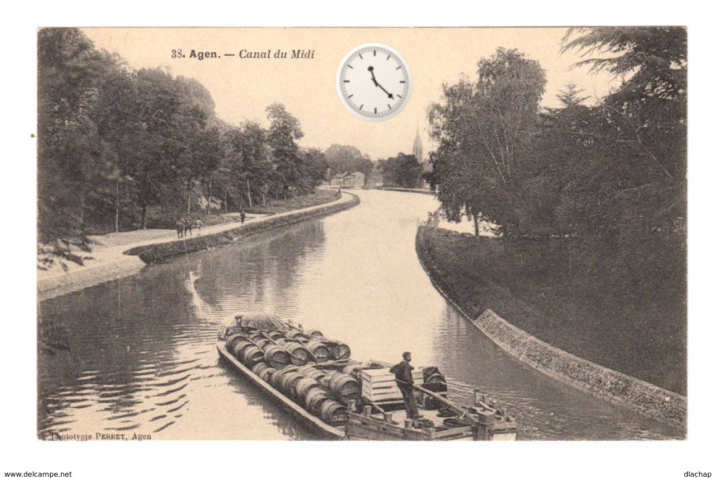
11:22
